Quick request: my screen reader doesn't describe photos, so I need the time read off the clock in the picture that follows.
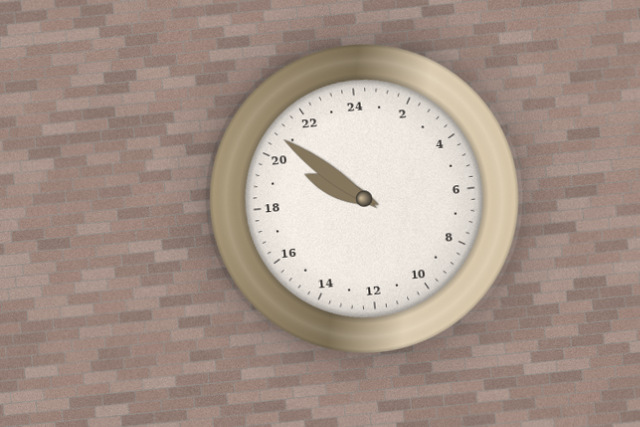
19:52
